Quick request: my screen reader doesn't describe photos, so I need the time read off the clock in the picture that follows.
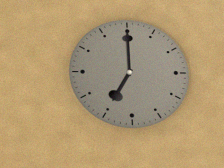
7:00
